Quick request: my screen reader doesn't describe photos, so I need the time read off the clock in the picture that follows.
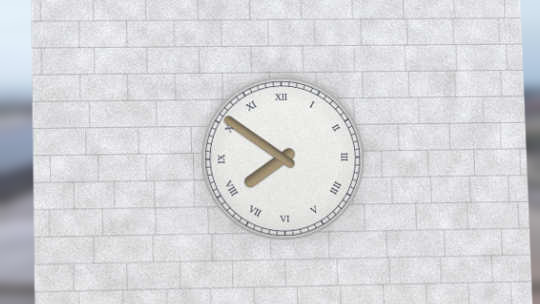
7:51
